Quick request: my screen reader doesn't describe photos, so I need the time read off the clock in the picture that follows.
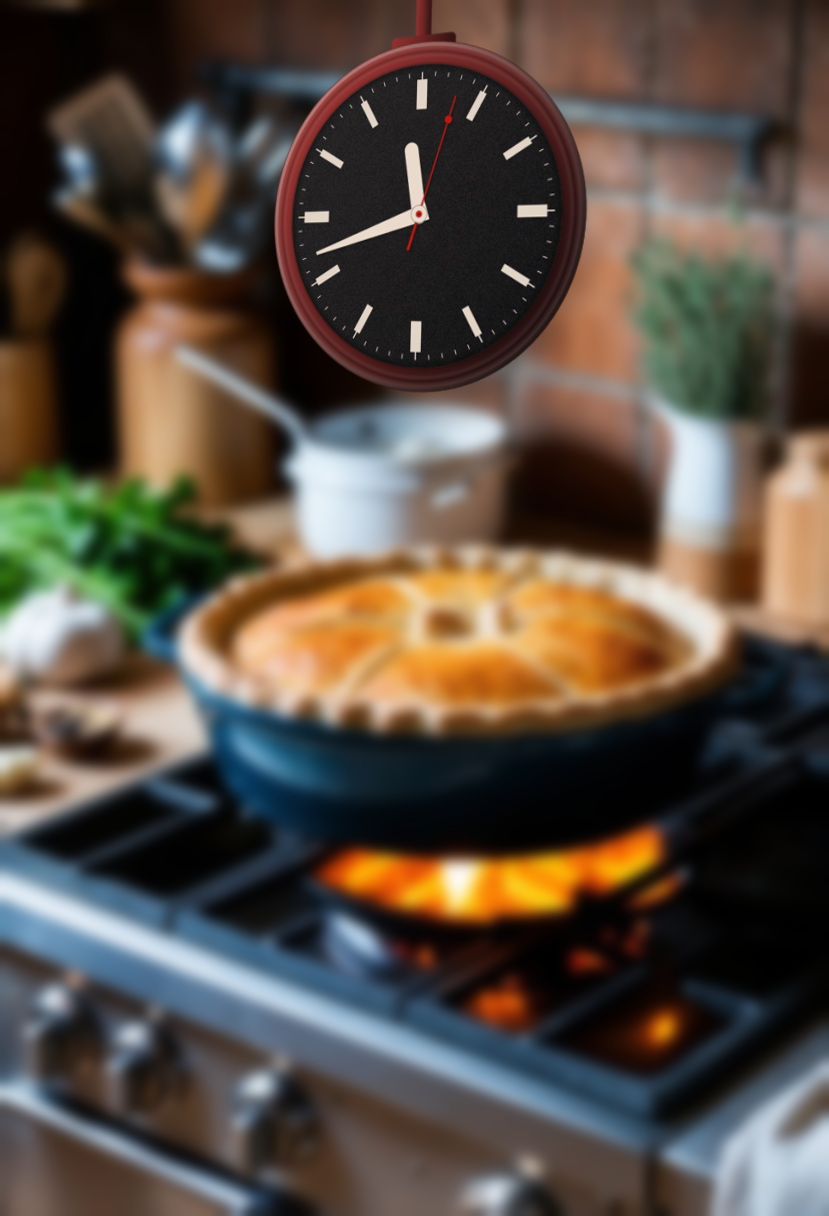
11:42:03
